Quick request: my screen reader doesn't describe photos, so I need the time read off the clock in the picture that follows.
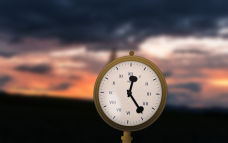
12:24
